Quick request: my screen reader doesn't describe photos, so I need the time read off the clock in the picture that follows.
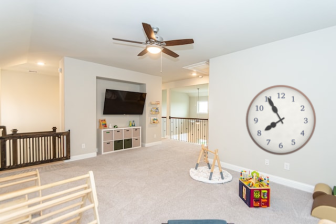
7:55
